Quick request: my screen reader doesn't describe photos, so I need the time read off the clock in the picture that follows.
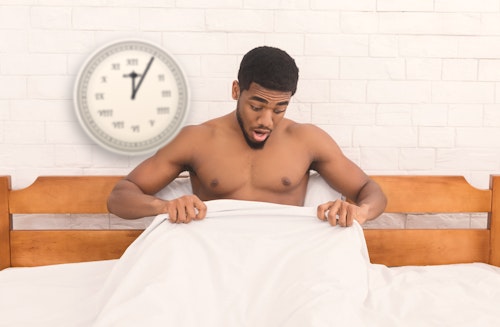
12:05
